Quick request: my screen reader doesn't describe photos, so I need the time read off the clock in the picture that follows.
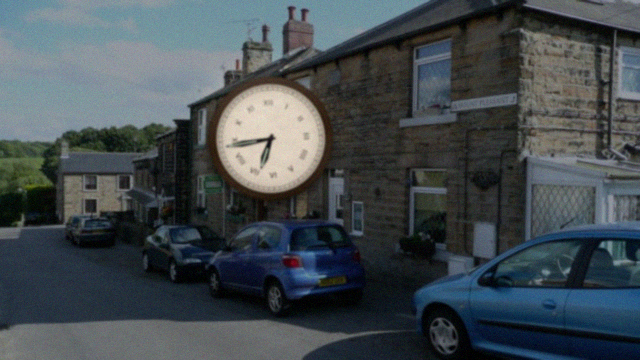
6:44
